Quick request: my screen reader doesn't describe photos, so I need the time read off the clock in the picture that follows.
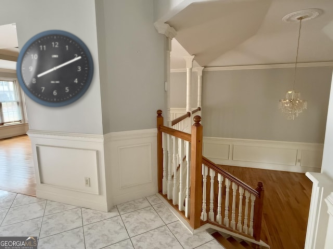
8:11
